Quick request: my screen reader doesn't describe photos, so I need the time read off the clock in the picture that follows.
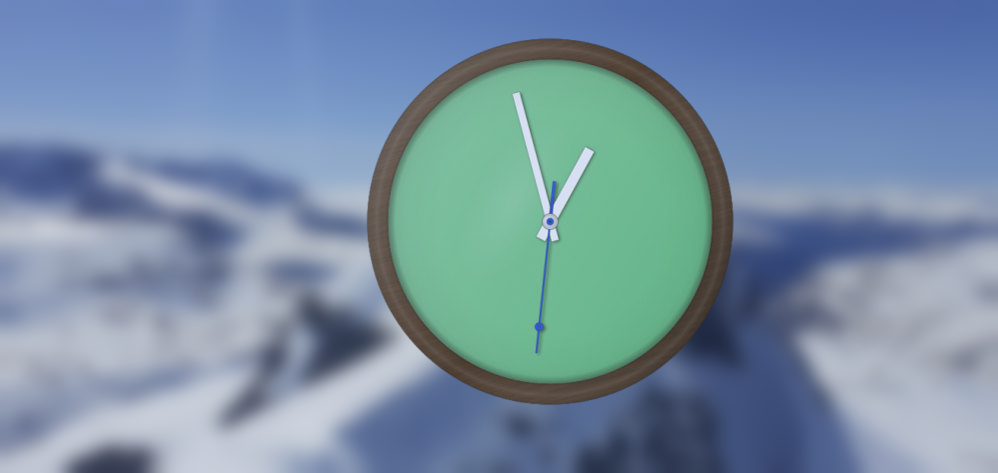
12:57:31
